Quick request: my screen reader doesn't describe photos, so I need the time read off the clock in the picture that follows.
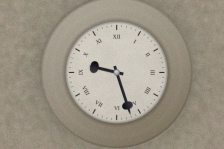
9:27
